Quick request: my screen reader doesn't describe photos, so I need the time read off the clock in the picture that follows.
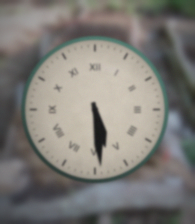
5:29
